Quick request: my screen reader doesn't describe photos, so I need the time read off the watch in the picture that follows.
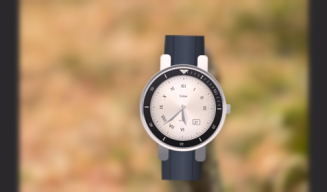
5:38
